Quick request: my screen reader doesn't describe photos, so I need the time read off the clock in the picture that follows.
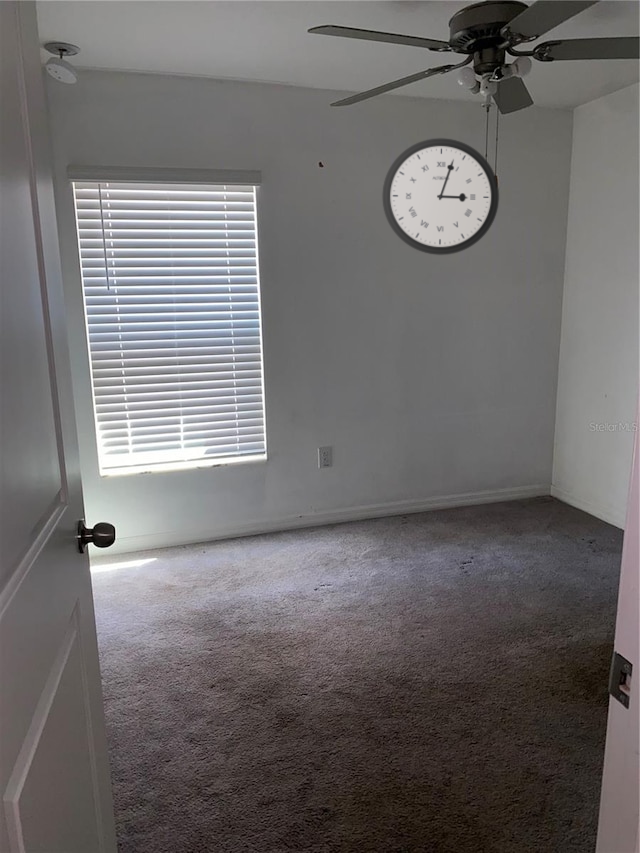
3:03
